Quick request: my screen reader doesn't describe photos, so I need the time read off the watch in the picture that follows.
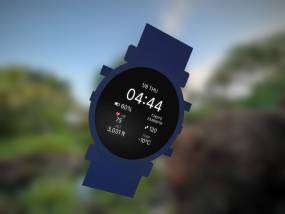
4:44
